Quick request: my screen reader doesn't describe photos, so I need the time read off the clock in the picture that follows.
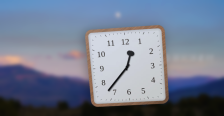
12:37
